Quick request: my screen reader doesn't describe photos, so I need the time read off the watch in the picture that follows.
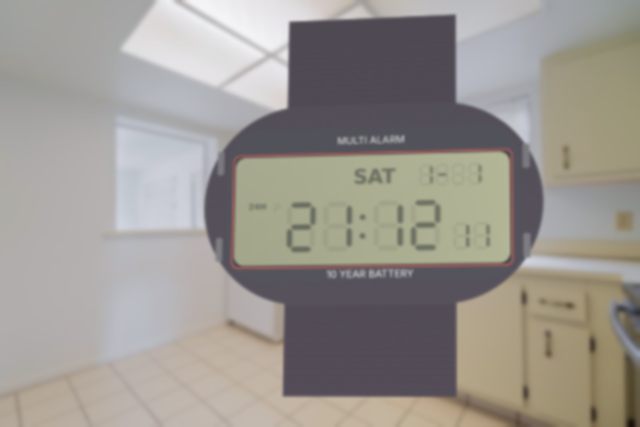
21:12:11
